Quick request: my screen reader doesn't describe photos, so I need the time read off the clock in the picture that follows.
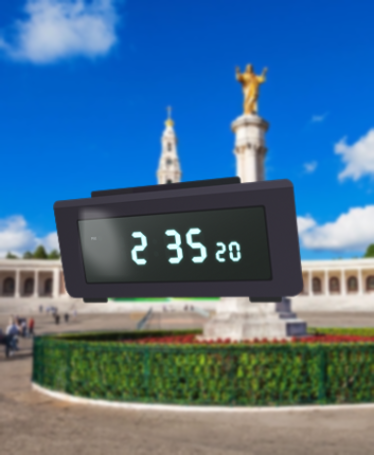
2:35:20
